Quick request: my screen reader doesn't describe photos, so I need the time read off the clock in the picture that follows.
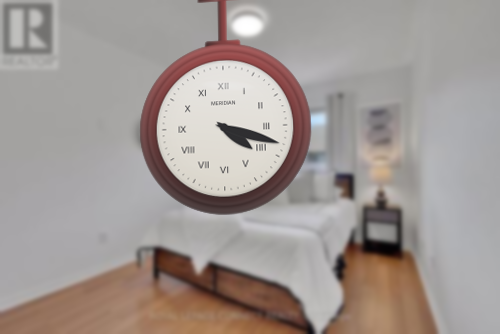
4:18
